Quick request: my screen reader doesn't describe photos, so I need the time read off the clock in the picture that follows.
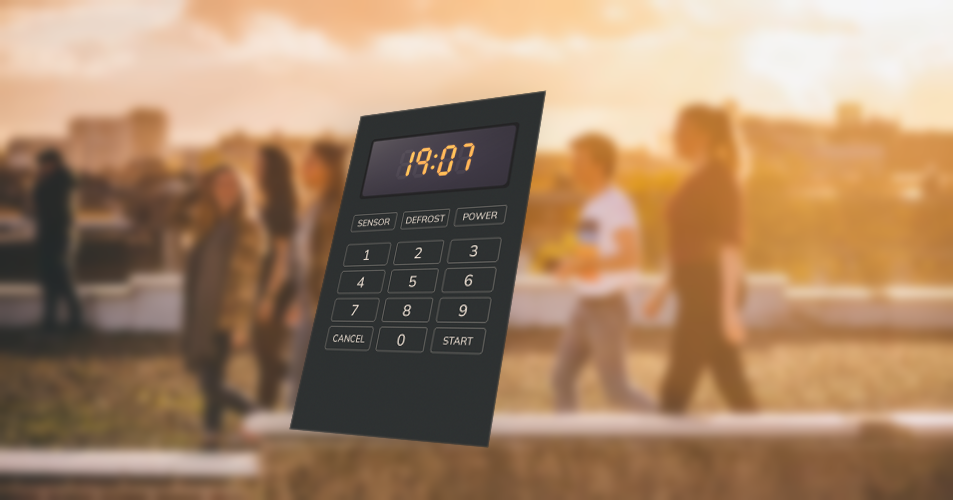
19:07
